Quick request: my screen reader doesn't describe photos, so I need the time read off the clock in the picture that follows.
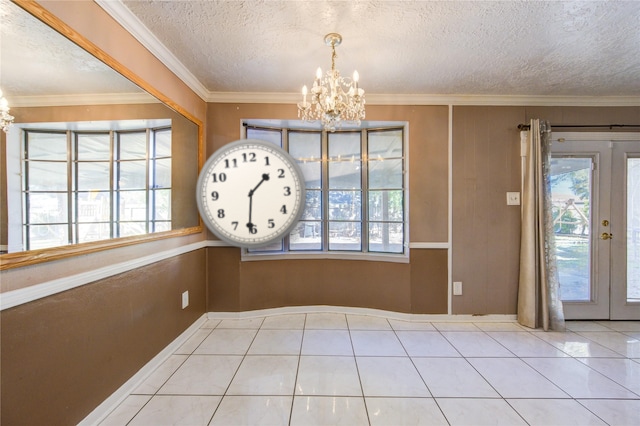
1:31
